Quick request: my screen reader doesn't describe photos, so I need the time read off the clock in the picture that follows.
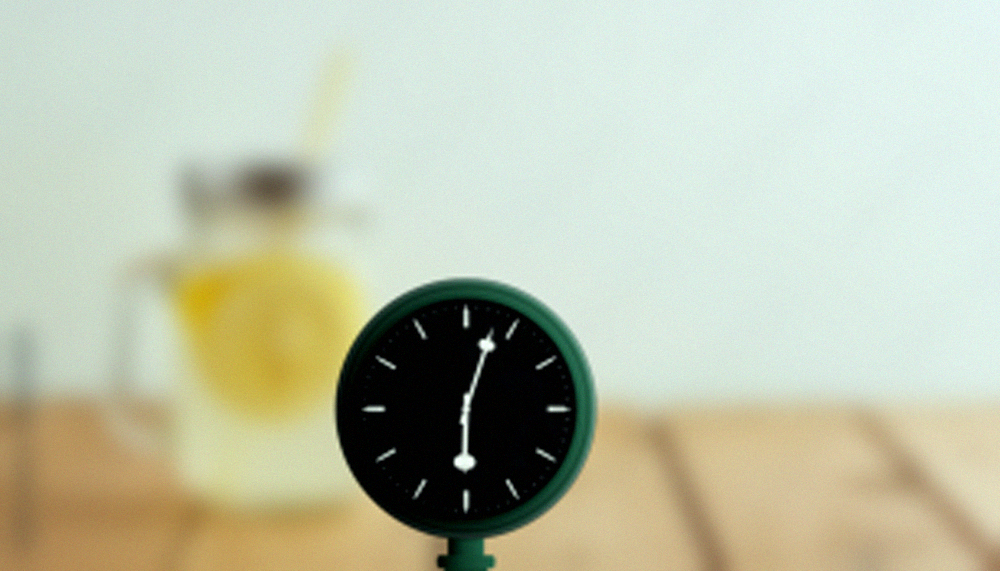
6:03
